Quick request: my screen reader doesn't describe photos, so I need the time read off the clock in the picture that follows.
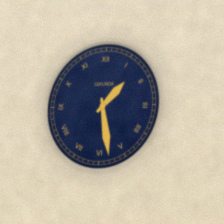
1:28
